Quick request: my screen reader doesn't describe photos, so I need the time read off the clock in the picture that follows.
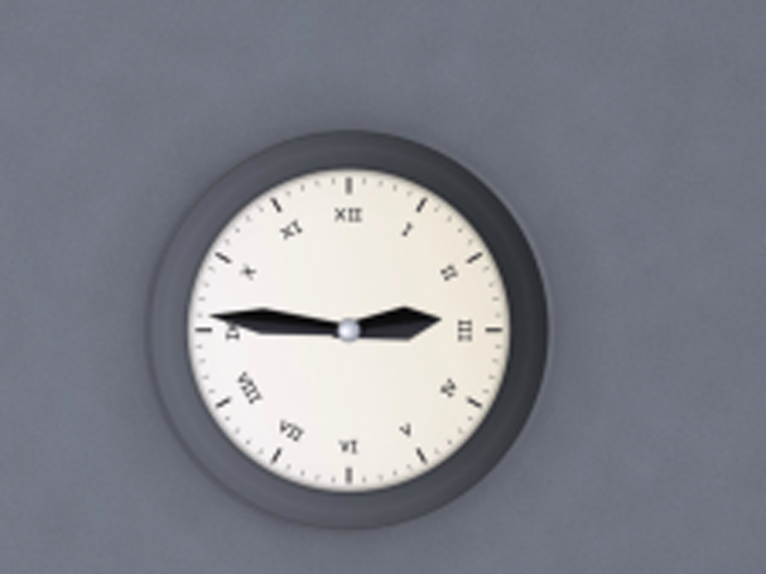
2:46
